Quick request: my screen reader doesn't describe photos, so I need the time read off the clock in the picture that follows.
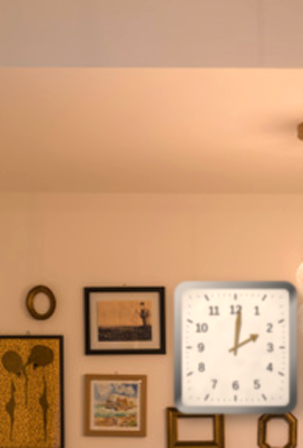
2:01
